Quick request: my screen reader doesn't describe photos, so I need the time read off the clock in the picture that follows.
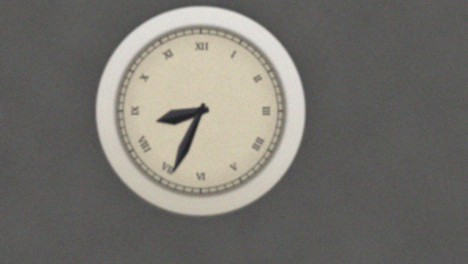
8:34
